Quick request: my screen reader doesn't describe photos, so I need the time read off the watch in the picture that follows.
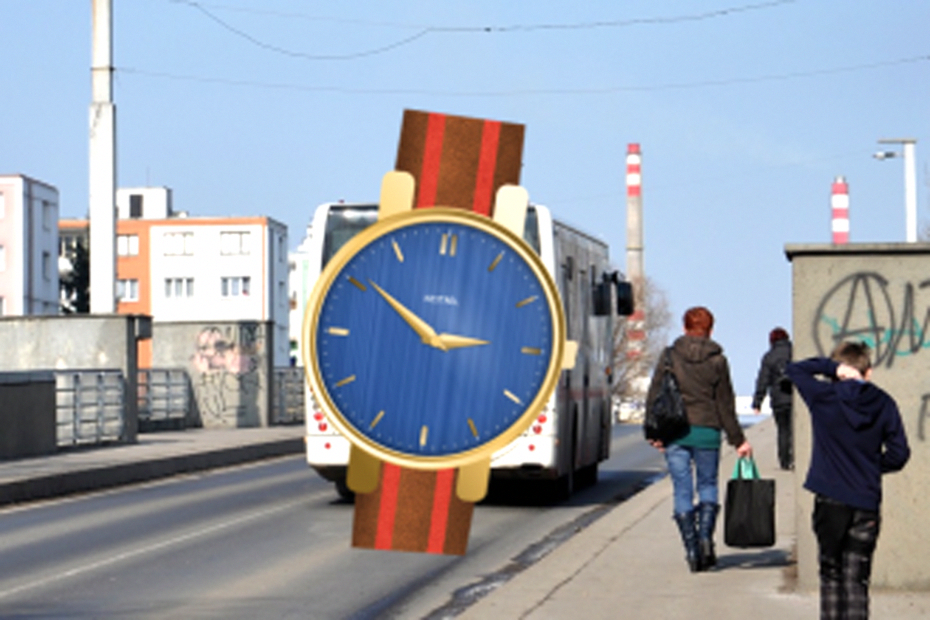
2:51
